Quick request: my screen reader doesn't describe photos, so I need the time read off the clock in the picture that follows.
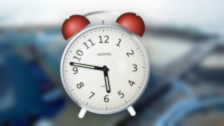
5:47
